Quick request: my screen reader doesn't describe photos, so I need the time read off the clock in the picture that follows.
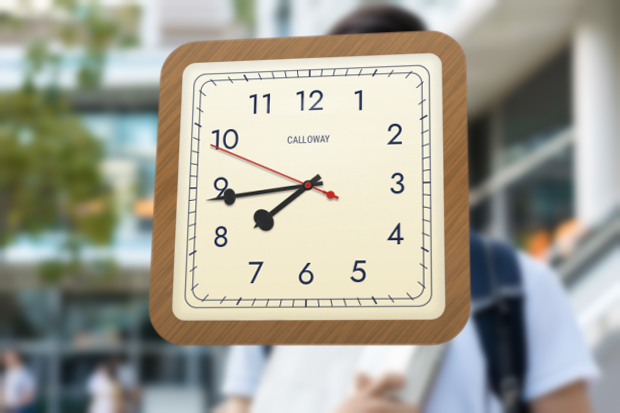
7:43:49
